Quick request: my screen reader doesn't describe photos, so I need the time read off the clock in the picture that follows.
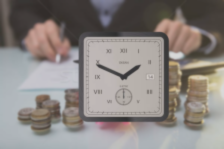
1:49
